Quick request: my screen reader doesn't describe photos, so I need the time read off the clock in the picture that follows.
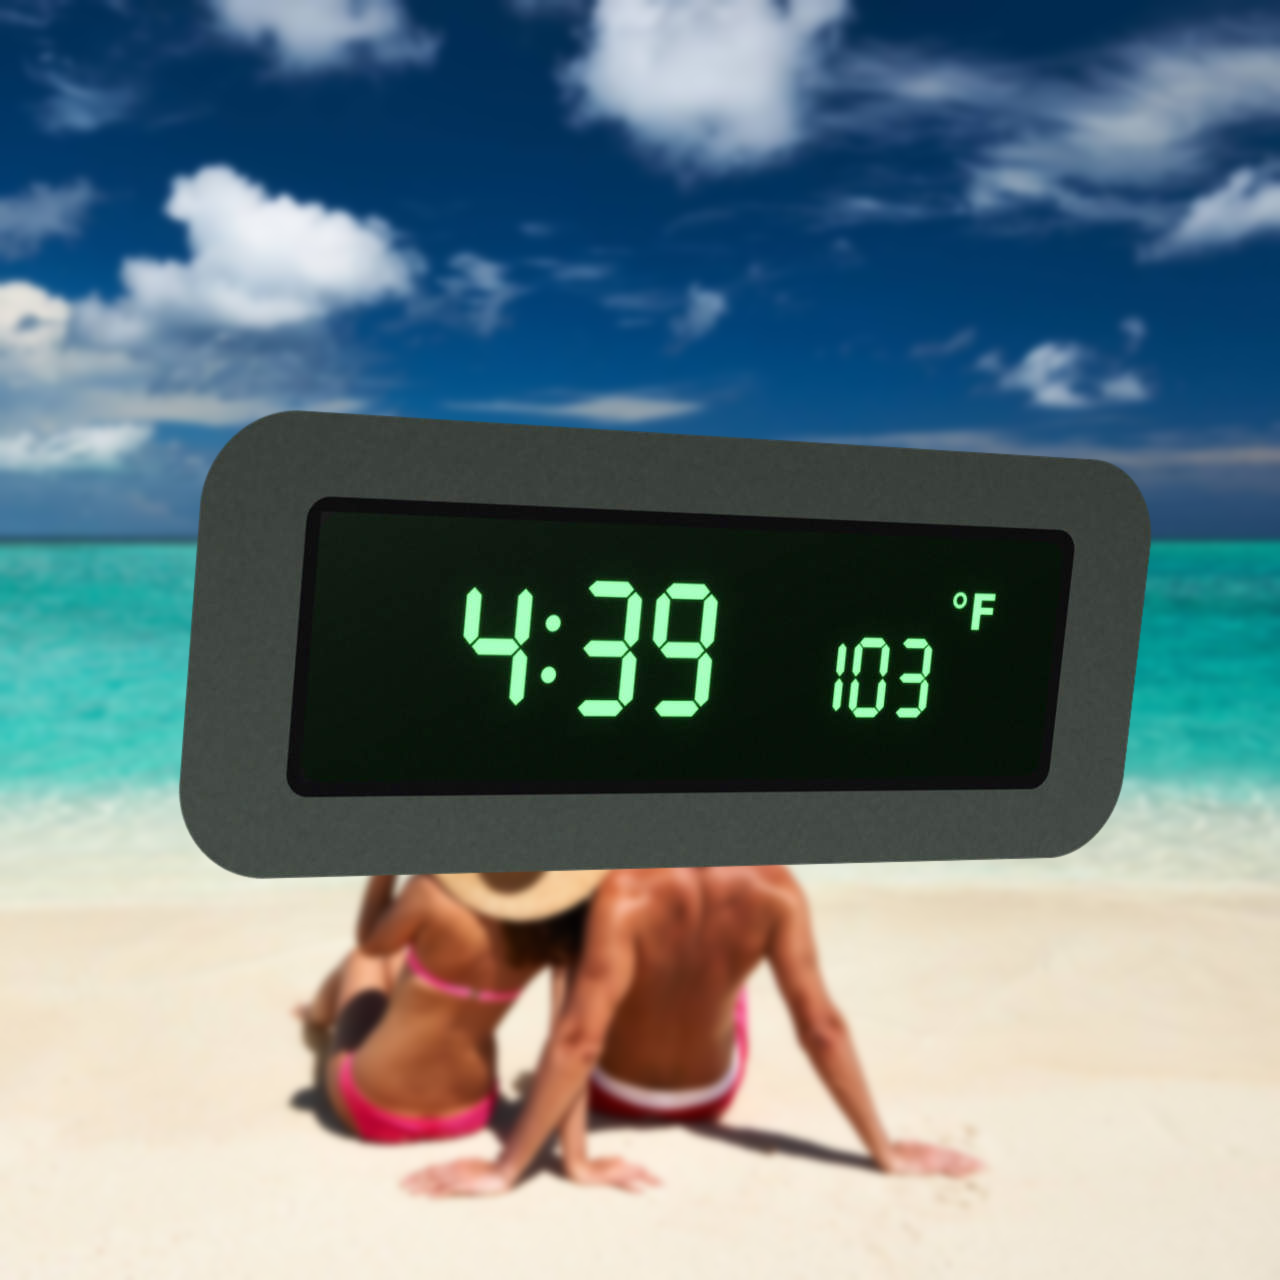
4:39
